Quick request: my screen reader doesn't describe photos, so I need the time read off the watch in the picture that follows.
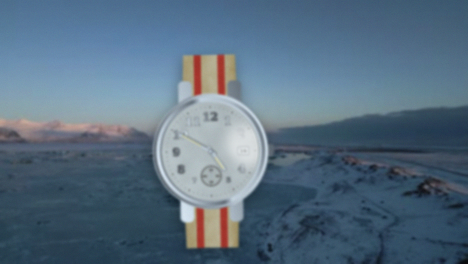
4:50
